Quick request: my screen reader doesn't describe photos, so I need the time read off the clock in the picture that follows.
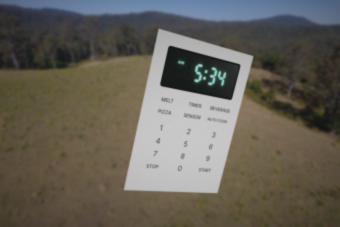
5:34
